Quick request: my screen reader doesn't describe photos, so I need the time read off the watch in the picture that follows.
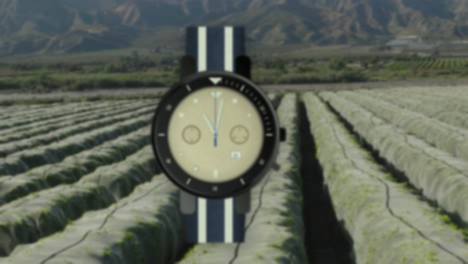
11:02
